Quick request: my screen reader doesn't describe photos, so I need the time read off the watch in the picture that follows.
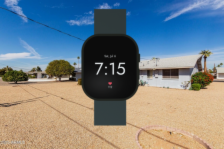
7:15
